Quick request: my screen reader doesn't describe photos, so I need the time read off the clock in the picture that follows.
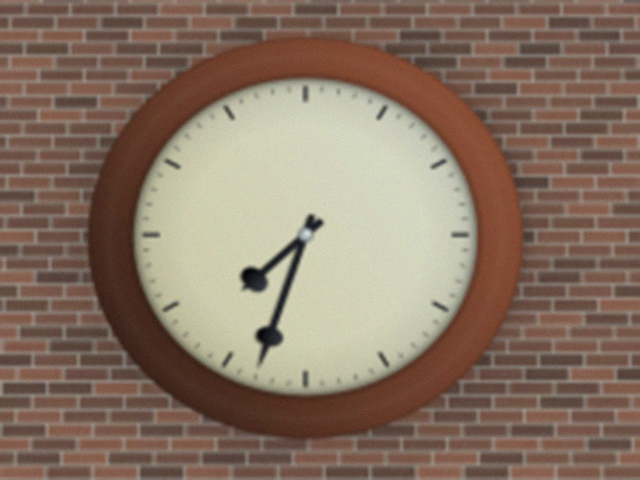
7:33
